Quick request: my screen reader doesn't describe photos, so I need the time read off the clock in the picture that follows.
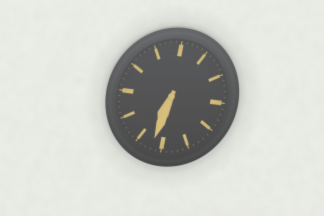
6:32
